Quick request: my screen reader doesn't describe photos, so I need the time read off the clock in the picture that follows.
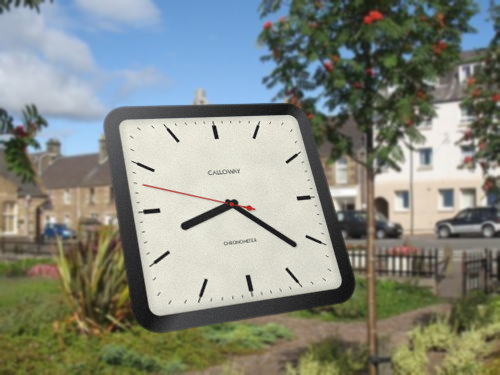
8:21:48
